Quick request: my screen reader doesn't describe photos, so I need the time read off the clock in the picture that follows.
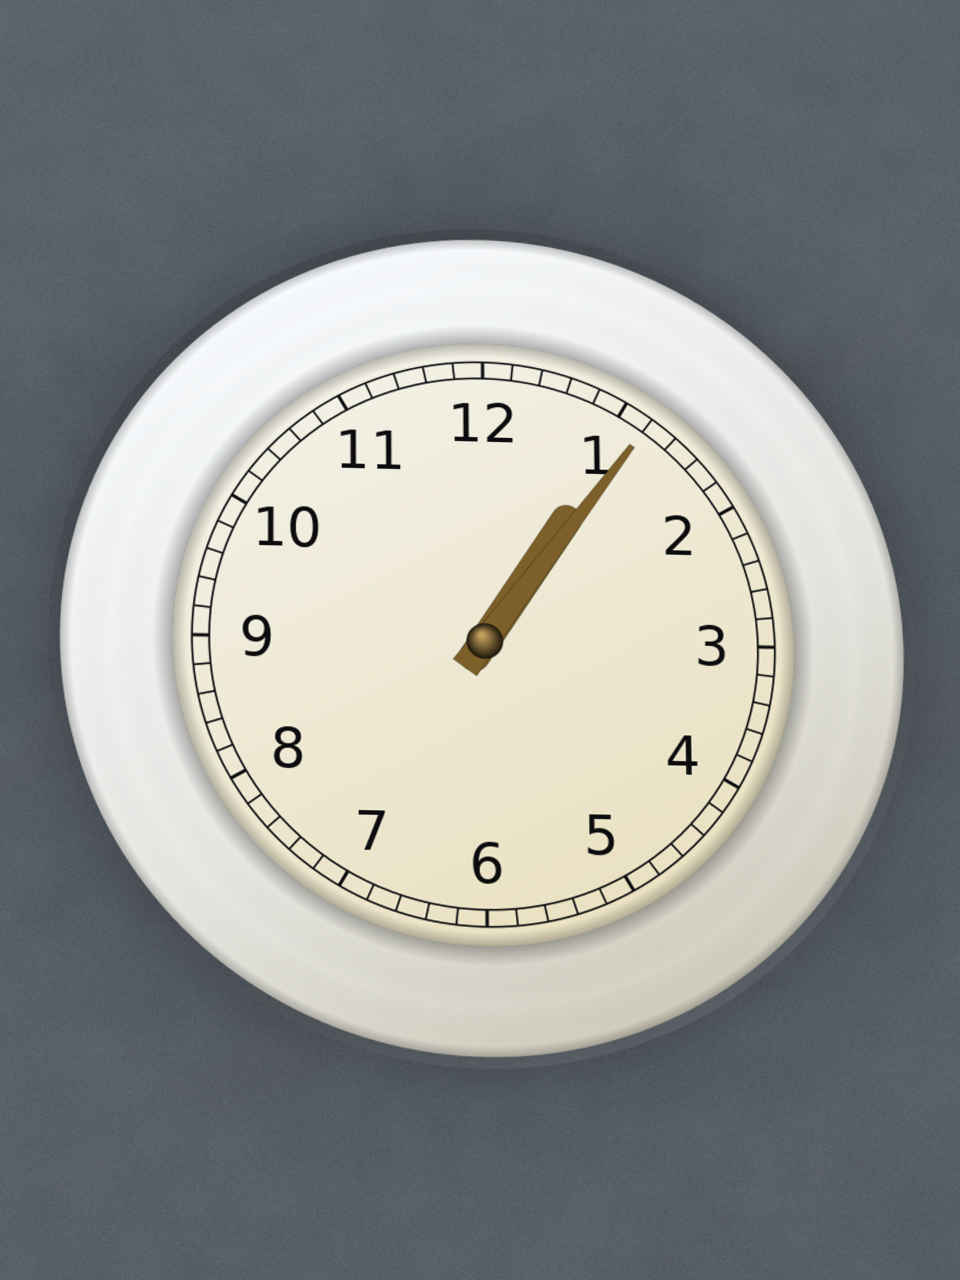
1:06
